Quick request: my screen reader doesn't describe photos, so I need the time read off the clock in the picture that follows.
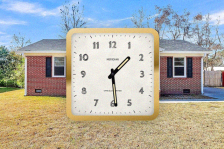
1:29
